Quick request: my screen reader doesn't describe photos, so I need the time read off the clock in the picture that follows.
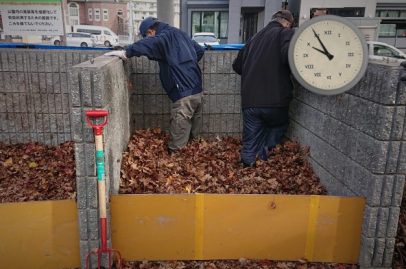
9:55
